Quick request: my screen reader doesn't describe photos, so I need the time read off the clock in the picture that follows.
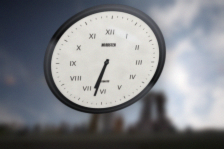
6:32
